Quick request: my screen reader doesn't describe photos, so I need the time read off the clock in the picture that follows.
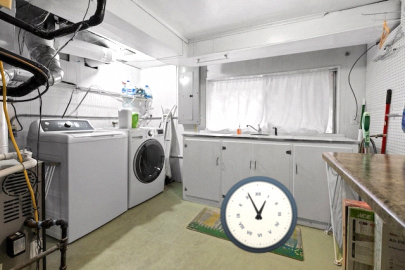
12:56
